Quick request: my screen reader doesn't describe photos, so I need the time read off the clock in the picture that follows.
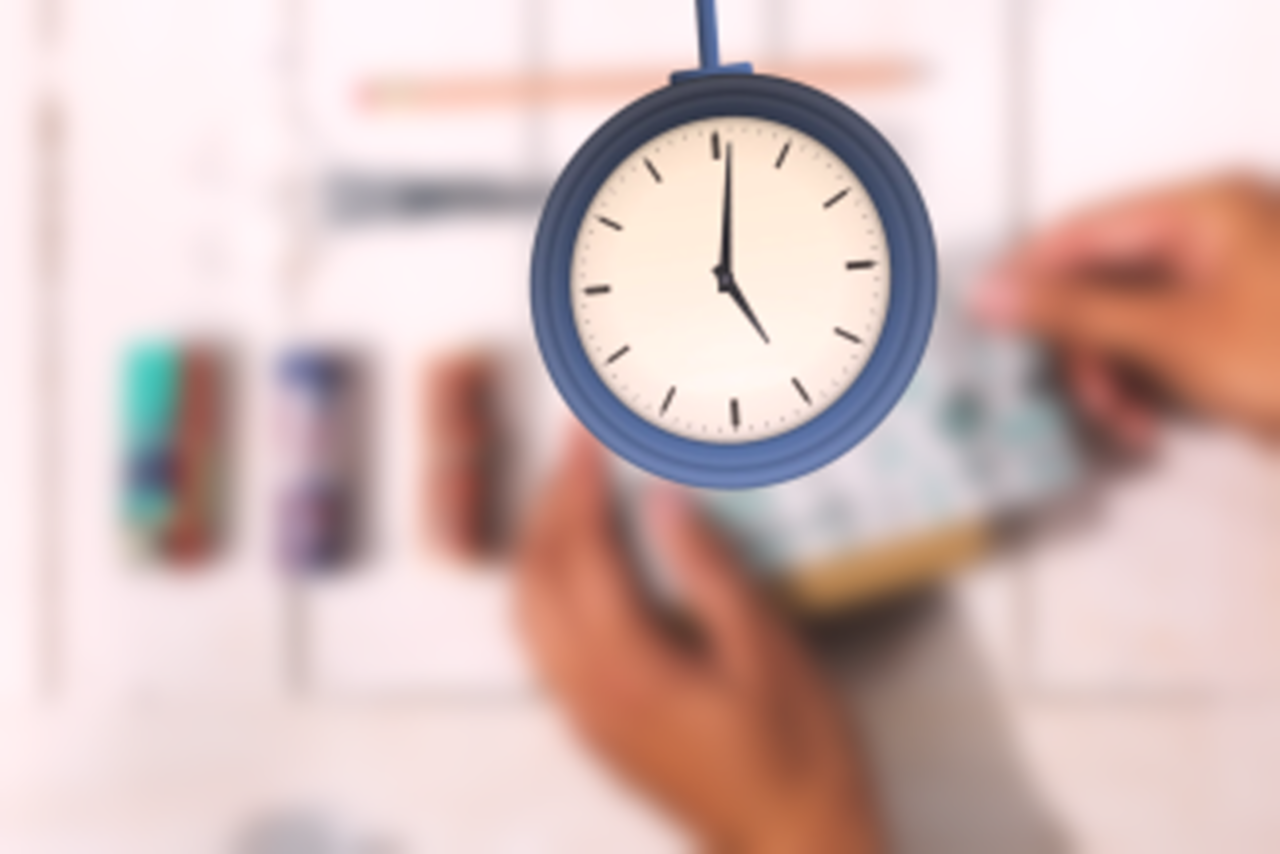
5:01
